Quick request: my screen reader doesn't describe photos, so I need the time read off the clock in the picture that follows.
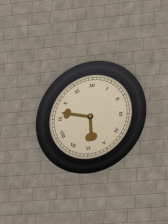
5:47
